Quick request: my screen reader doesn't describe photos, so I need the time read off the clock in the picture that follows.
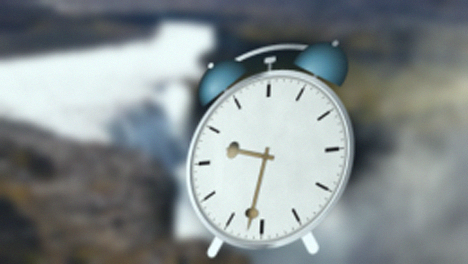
9:32
